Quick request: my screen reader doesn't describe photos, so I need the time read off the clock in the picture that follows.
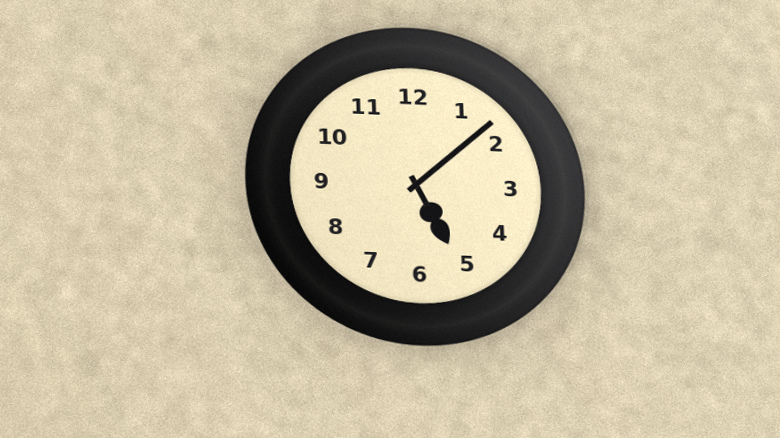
5:08
